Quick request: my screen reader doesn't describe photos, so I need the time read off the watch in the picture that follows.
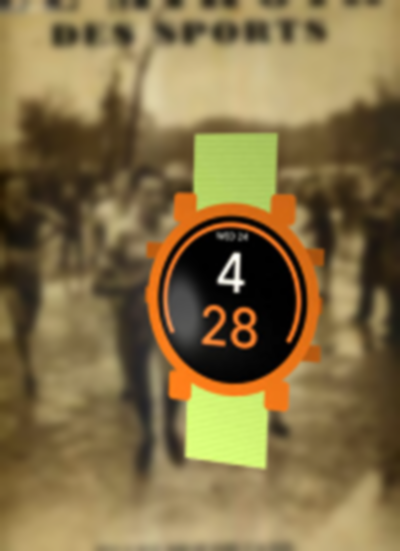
4:28
